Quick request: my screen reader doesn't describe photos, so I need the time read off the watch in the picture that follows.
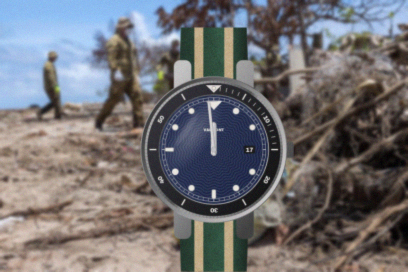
11:59
